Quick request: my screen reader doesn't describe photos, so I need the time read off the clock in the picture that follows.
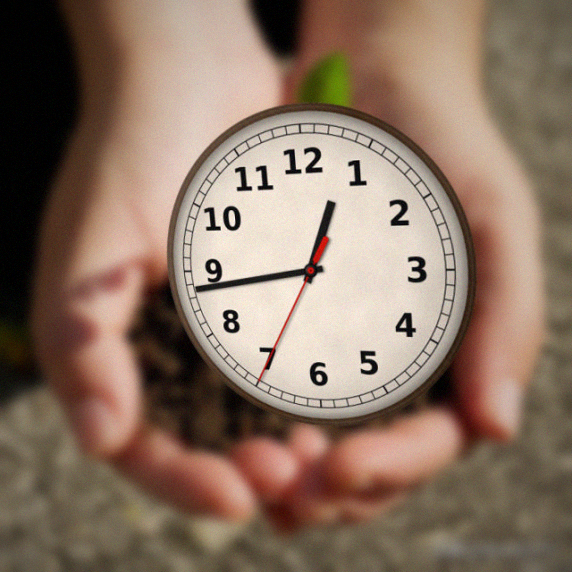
12:43:35
